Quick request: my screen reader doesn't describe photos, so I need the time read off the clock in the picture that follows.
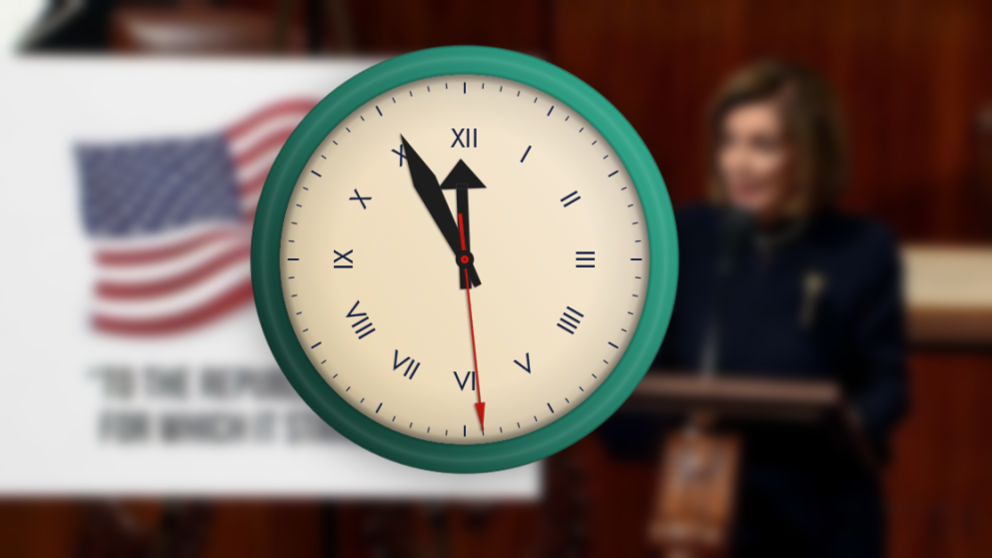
11:55:29
